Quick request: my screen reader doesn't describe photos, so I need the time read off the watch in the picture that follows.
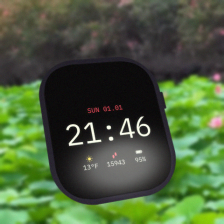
21:46
